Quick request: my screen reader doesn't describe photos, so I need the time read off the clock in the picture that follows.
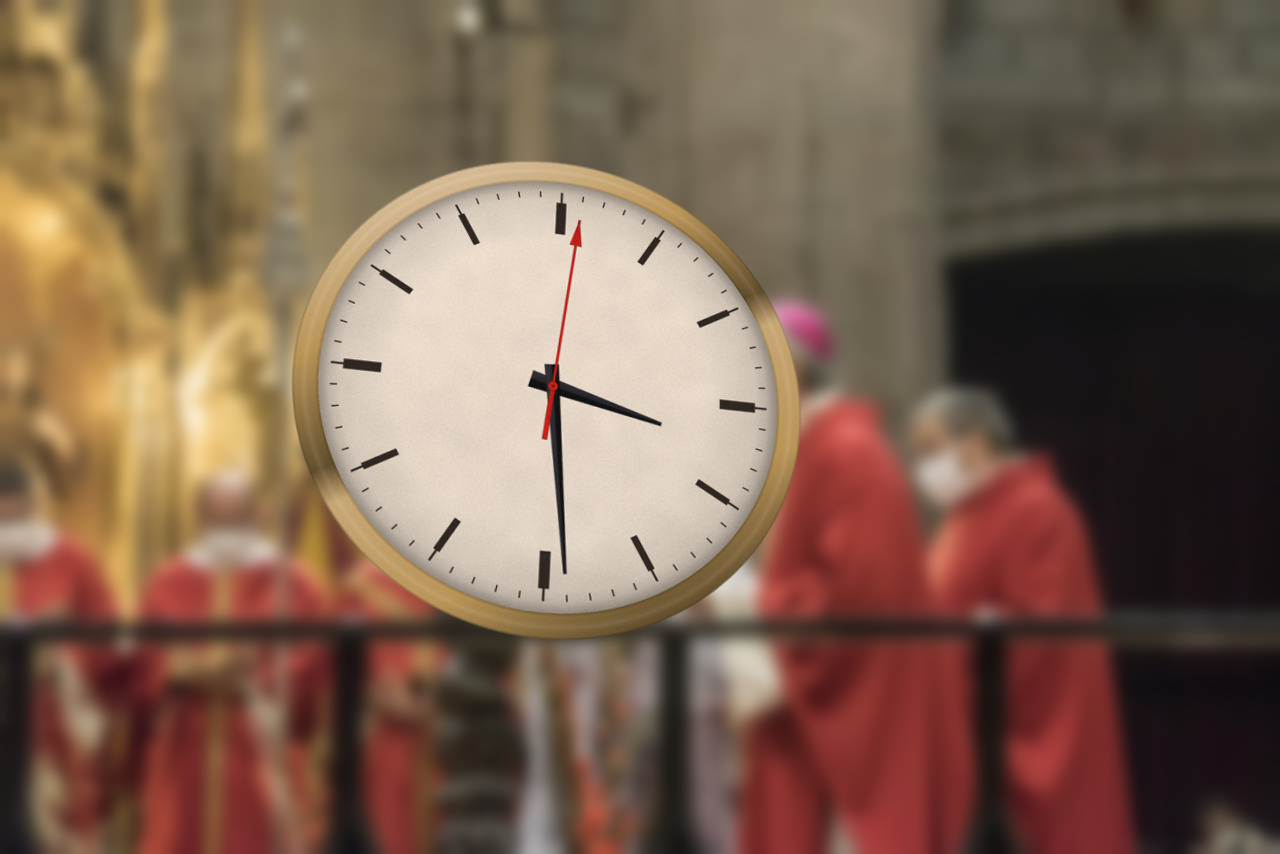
3:29:01
